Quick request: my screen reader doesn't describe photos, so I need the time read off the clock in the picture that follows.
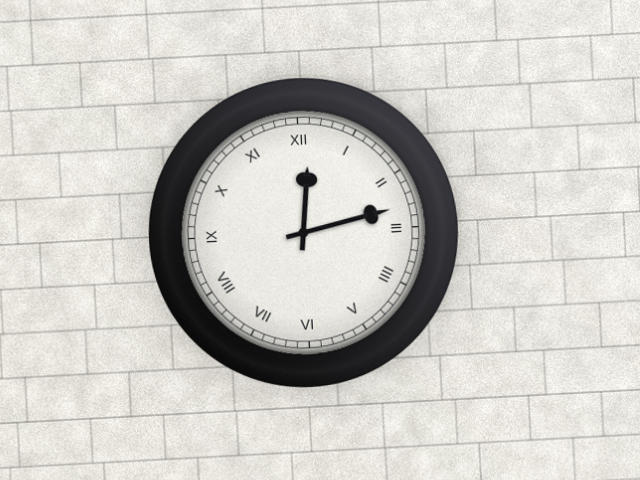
12:13
